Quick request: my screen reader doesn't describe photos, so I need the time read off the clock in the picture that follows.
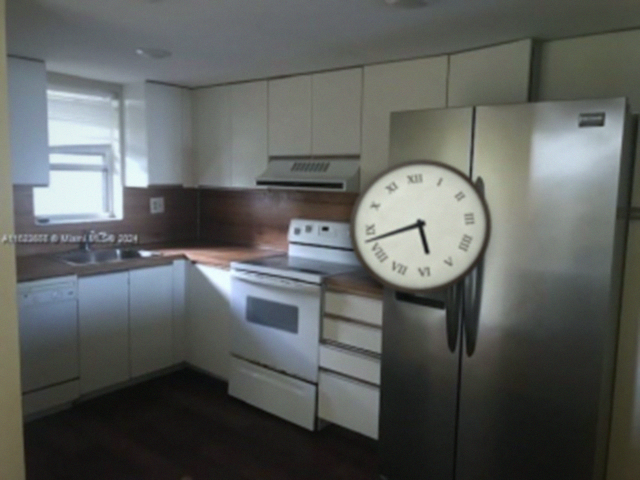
5:43
